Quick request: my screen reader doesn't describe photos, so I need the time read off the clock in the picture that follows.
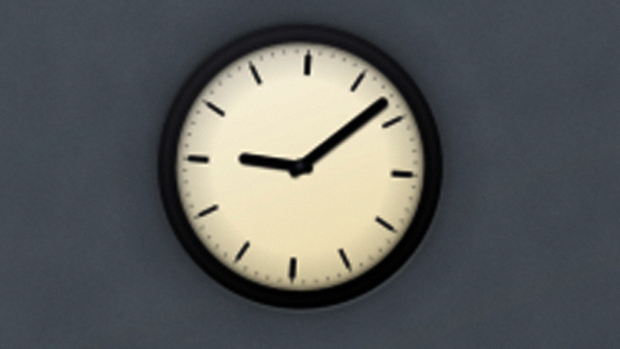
9:08
